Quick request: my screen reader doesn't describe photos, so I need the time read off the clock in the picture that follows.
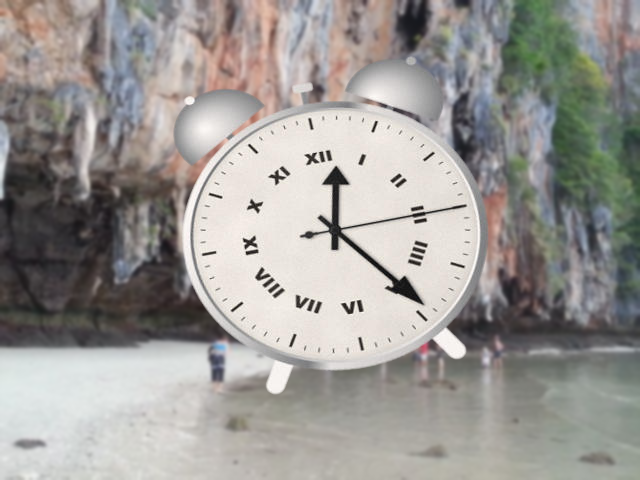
12:24:15
